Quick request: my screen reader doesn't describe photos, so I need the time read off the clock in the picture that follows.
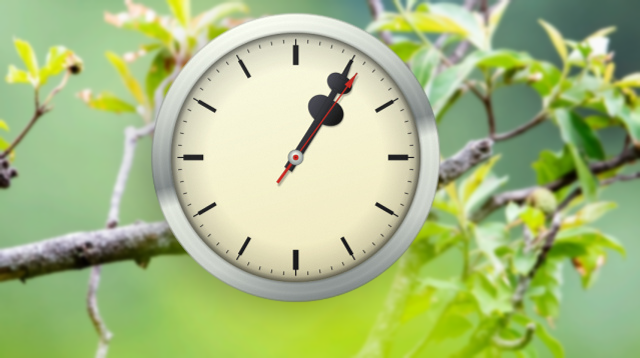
1:05:06
